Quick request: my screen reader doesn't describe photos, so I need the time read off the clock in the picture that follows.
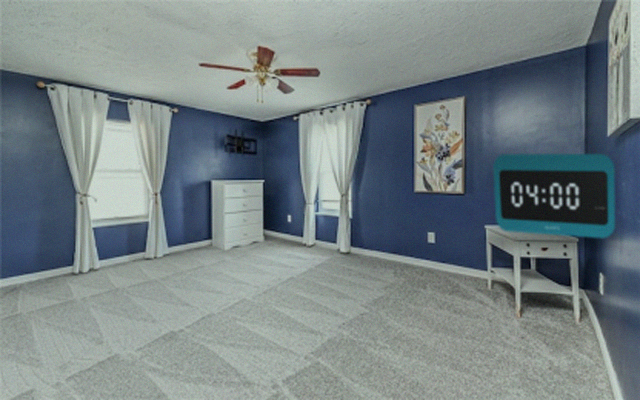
4:00
